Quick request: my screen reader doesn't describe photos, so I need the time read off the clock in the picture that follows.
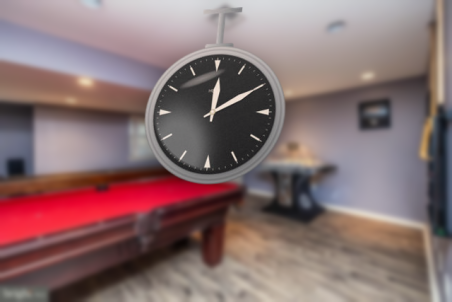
12:10
